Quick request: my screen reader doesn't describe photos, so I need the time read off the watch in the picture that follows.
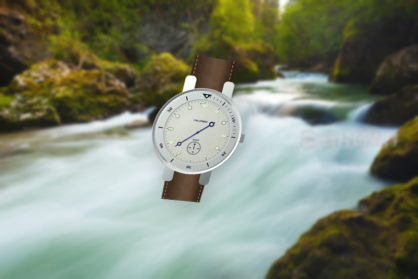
1:38
